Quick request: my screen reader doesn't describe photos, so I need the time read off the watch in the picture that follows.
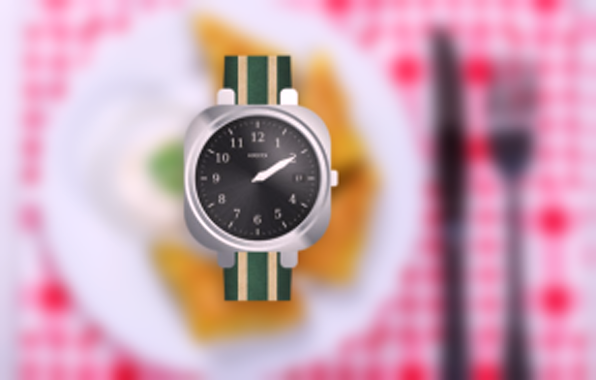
2:10
